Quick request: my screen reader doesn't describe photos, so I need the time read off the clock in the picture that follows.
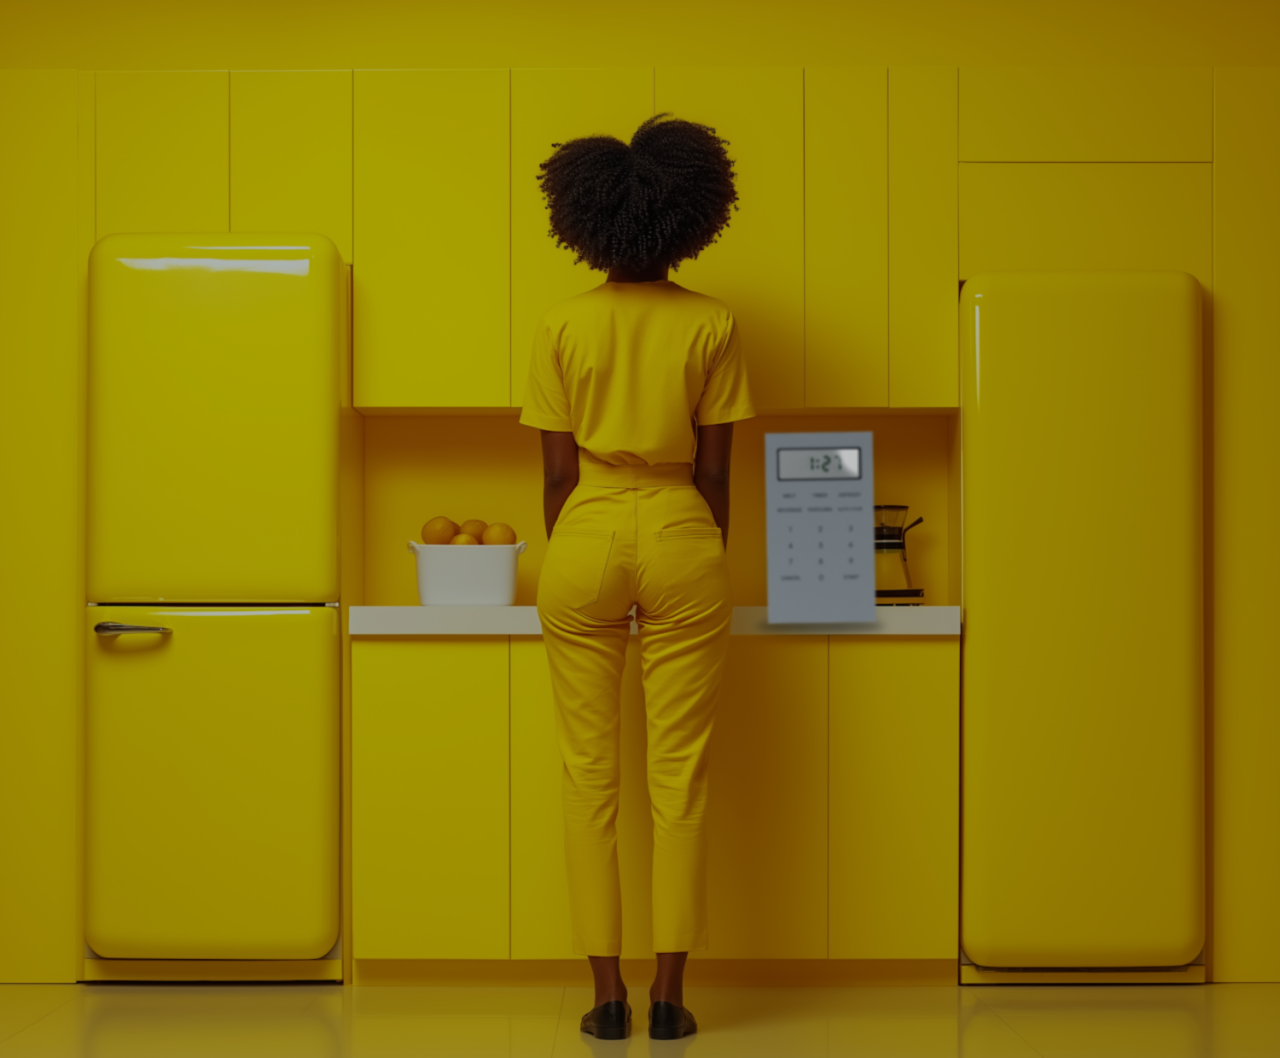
1:27
